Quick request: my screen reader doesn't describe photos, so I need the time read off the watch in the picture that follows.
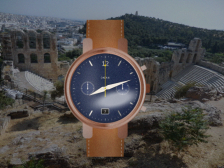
8:12
